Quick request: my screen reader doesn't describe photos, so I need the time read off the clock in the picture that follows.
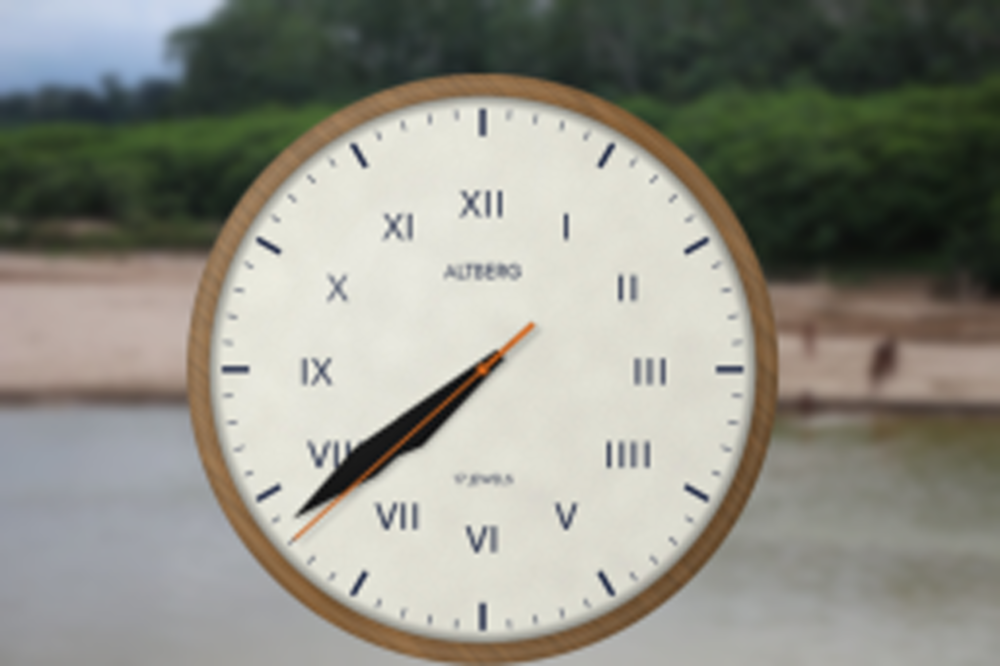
7:38:38
